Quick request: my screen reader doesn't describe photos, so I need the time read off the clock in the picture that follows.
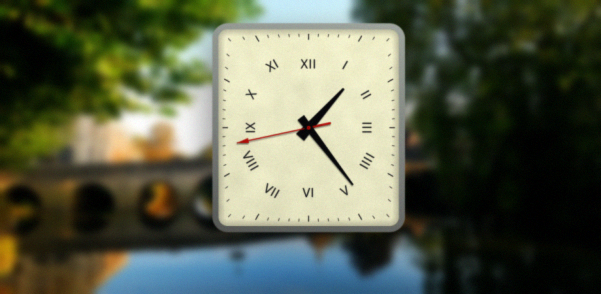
1:23:43
